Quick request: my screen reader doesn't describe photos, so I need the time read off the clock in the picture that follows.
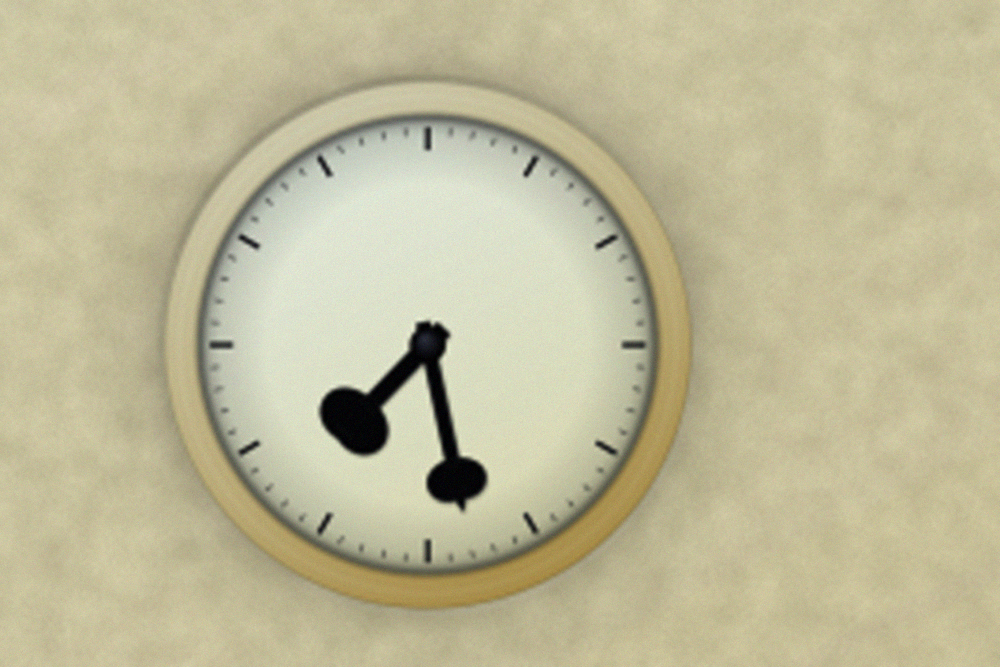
7:28
